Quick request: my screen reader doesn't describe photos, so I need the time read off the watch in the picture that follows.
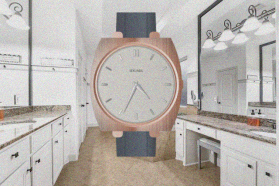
4:34
